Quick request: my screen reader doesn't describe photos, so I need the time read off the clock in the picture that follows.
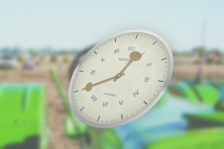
12:40
